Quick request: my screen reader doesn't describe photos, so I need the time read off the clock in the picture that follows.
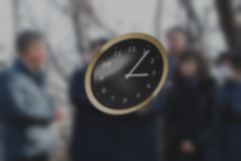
3:06
